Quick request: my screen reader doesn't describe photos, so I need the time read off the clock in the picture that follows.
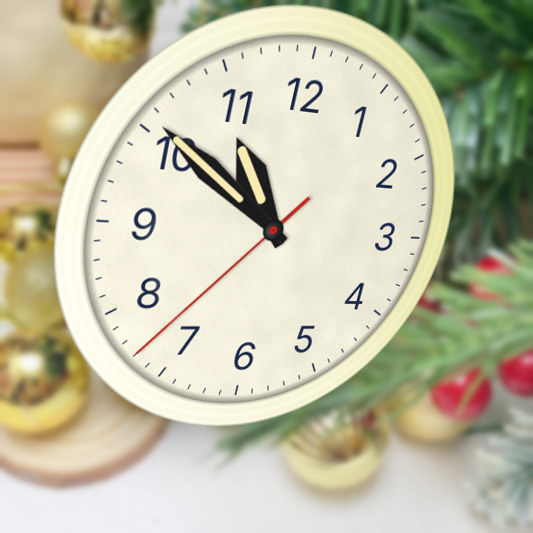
10:50:37
